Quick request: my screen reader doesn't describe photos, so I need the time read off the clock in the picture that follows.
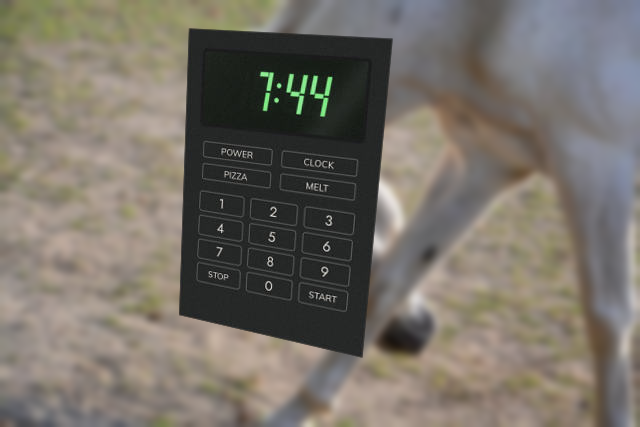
7:44
